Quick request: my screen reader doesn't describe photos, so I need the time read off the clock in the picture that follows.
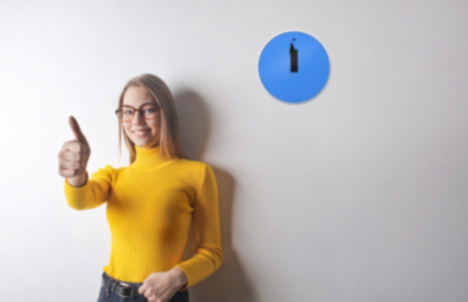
11:59
